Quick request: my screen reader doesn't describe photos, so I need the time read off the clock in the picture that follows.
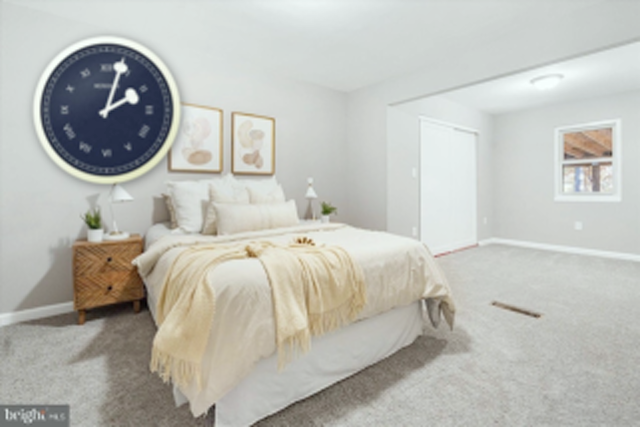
2:03
